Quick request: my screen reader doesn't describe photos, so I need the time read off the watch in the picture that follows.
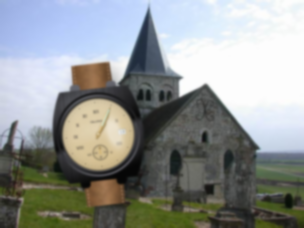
1:05
